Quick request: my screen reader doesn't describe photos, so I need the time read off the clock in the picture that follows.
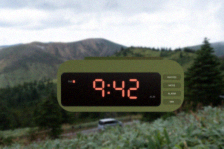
9:42
